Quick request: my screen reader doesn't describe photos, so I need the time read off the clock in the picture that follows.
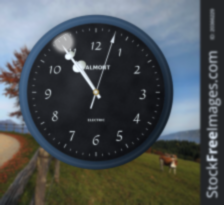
10:54:03
